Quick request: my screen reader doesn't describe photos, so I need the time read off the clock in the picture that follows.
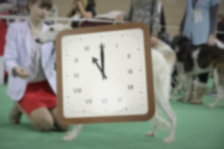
11:00
